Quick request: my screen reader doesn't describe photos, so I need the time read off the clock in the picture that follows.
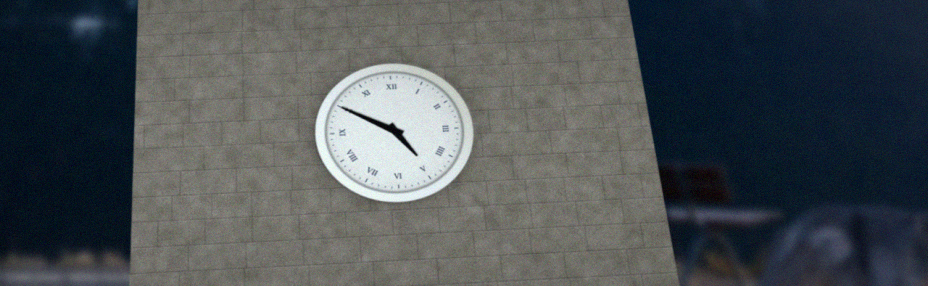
4:50
